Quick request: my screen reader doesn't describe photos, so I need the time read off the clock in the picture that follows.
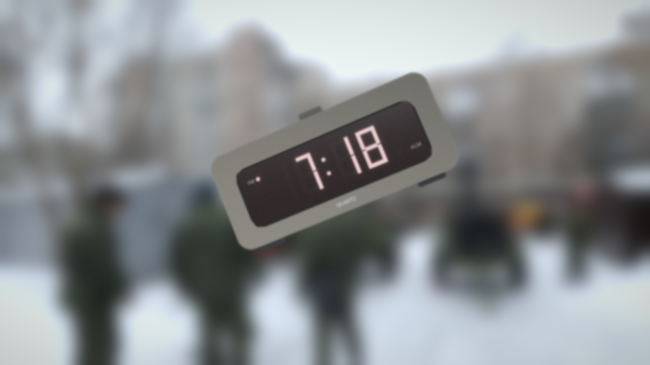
7:18
